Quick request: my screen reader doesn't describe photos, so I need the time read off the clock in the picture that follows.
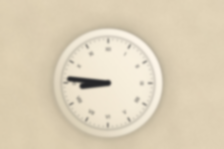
8:46
